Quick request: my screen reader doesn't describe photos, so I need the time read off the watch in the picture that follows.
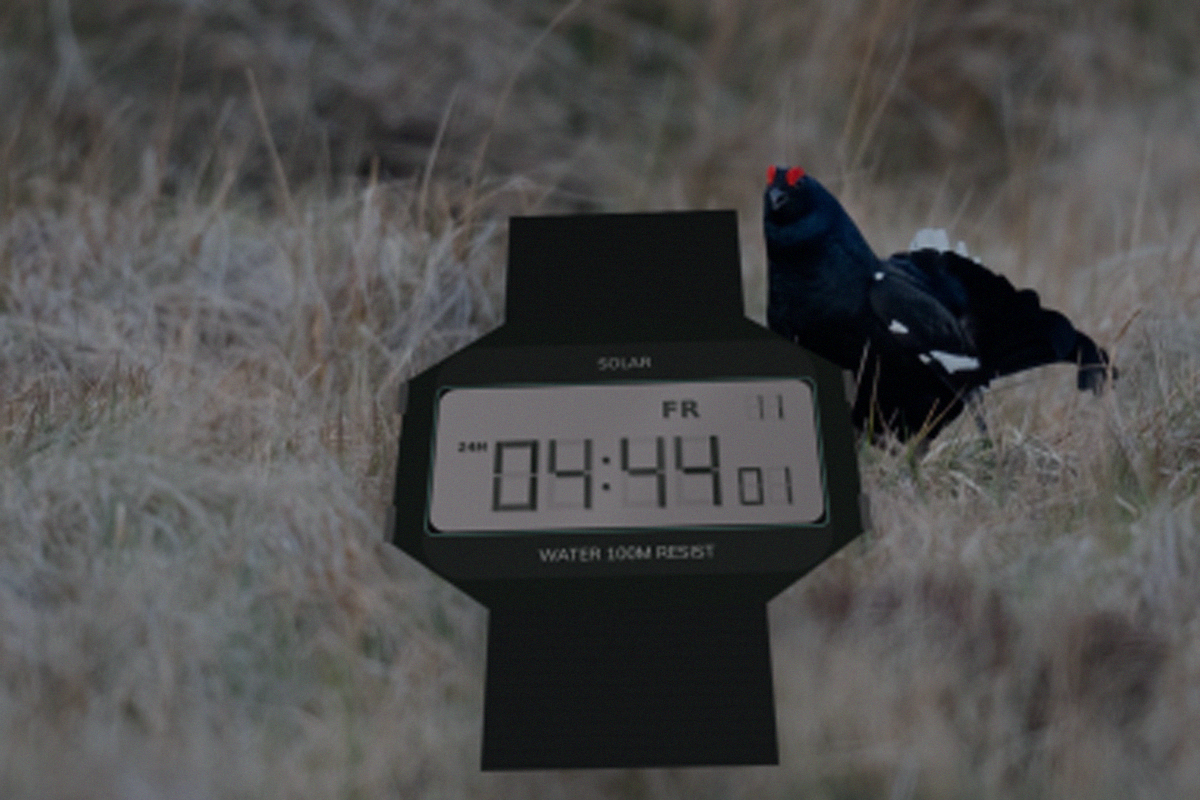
4:44:01
